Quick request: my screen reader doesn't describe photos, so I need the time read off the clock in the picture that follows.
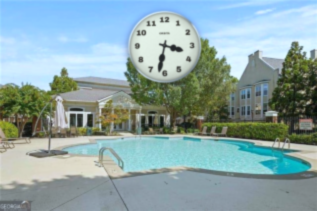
3:32
